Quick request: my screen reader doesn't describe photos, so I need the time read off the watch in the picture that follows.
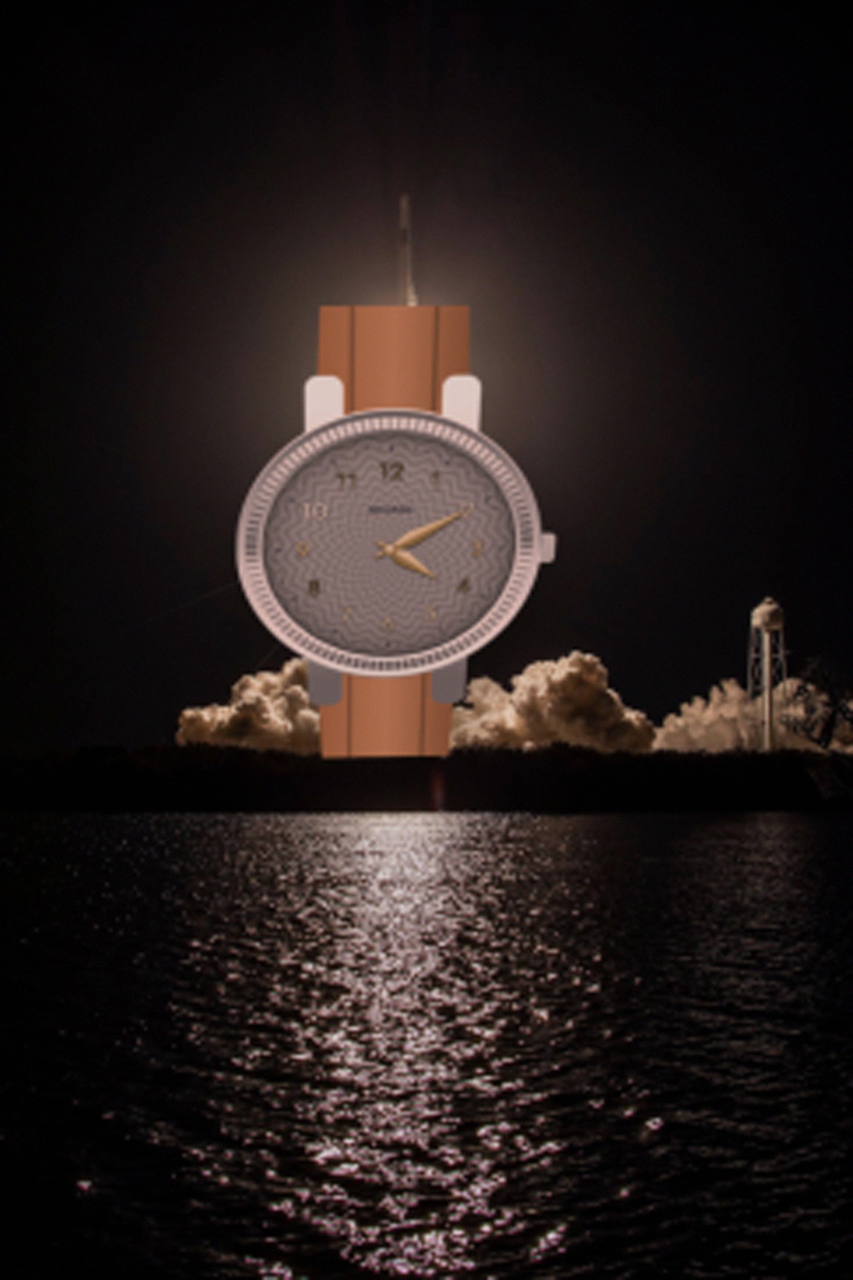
4:10
